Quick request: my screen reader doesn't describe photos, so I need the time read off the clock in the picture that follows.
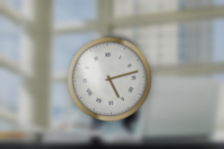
5:13
